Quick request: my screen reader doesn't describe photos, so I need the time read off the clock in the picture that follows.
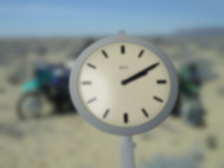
2:10
